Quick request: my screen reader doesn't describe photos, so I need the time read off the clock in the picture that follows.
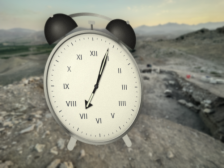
7:04
